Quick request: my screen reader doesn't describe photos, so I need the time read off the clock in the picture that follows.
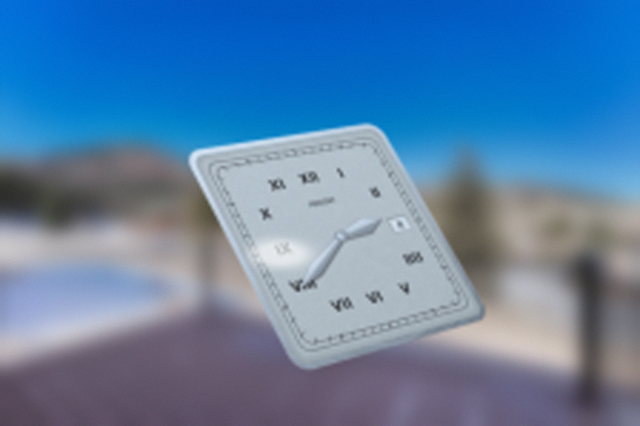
2:40
